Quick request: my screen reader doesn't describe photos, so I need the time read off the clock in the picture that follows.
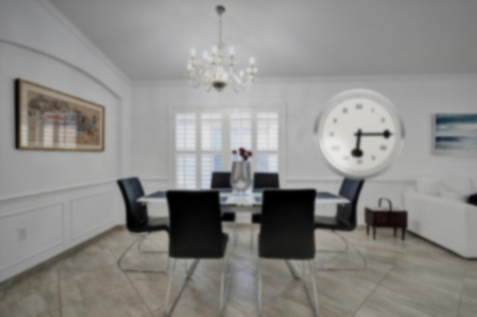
6:15
